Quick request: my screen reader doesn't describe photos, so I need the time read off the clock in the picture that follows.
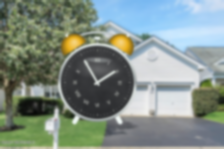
1:55
